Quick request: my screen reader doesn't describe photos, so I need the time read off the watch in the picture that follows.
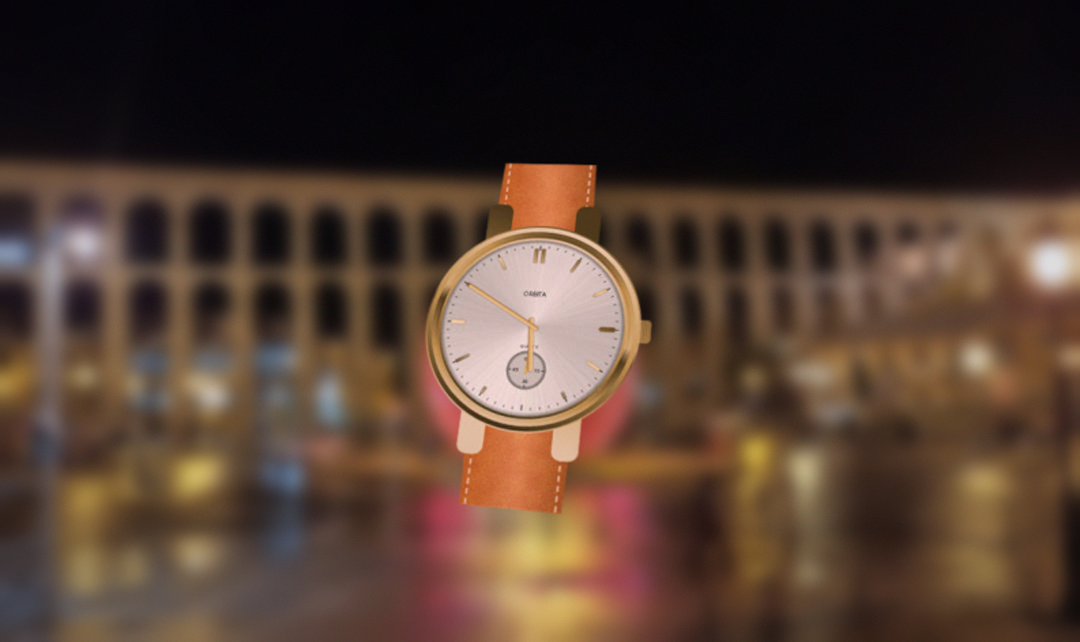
5:50
